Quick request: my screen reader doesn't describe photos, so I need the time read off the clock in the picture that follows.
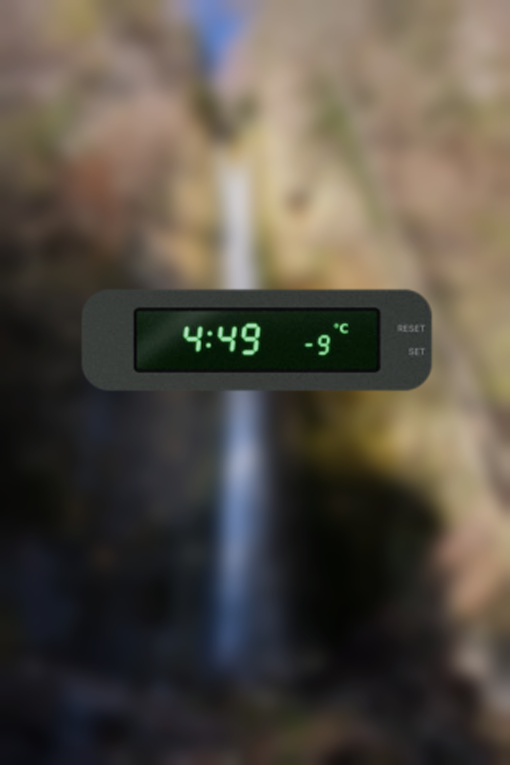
4:49
